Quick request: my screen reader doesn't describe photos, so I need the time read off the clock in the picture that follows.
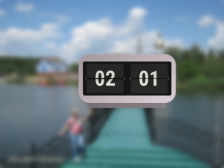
2:01
